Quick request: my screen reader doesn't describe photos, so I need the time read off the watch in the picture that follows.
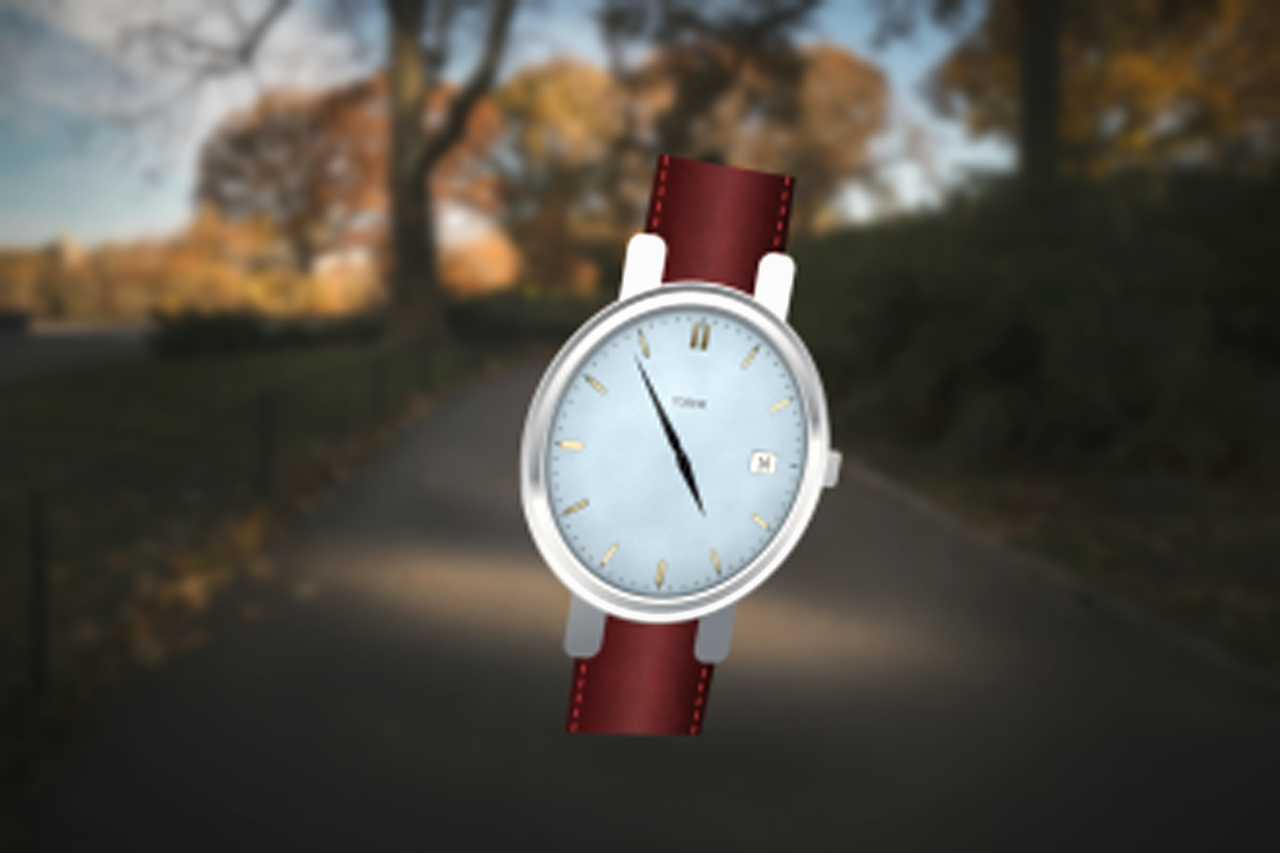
4:54
